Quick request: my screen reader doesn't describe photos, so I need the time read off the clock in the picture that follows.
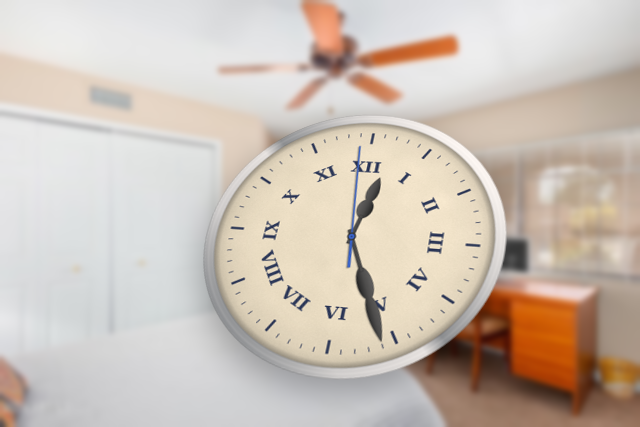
12:25:59
